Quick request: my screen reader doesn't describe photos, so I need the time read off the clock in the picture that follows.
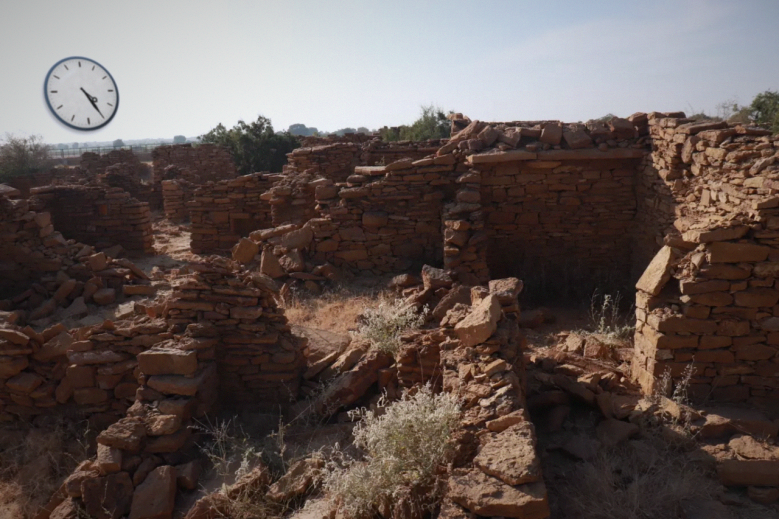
4:25
